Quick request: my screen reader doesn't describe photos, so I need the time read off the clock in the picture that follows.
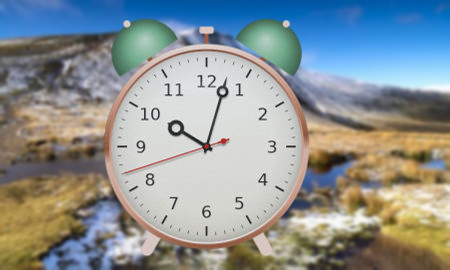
10:02:42
